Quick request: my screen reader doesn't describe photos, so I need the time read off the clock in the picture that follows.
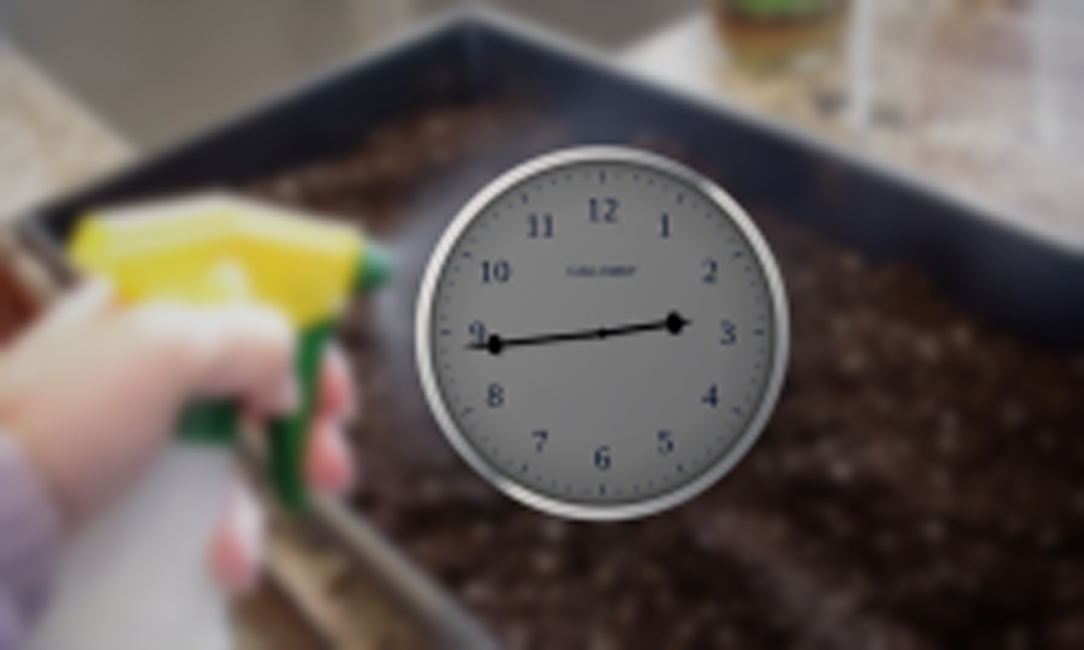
2:44
